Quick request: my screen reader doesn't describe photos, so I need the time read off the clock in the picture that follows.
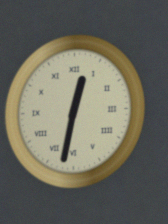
12:32
